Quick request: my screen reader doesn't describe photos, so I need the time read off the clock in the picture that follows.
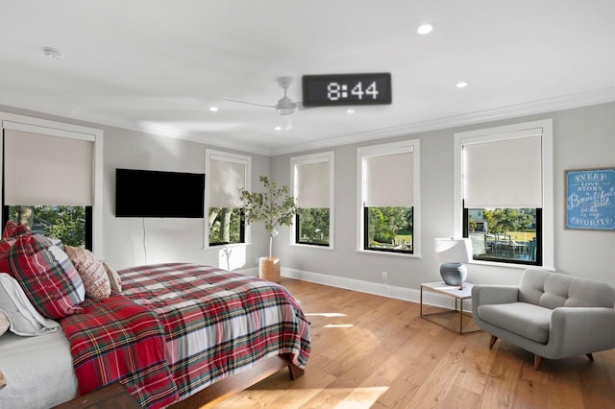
8:44
